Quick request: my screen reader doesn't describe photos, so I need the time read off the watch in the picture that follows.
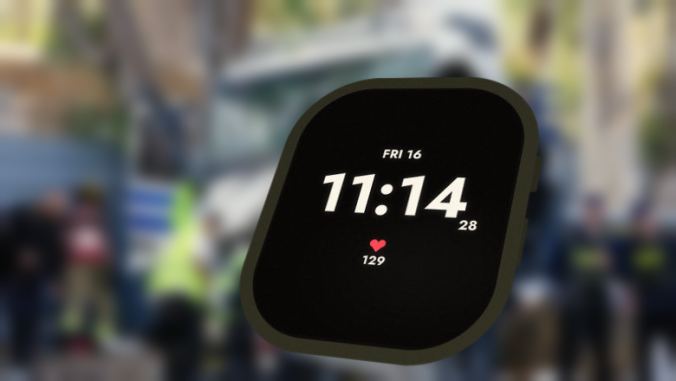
11:14:28
